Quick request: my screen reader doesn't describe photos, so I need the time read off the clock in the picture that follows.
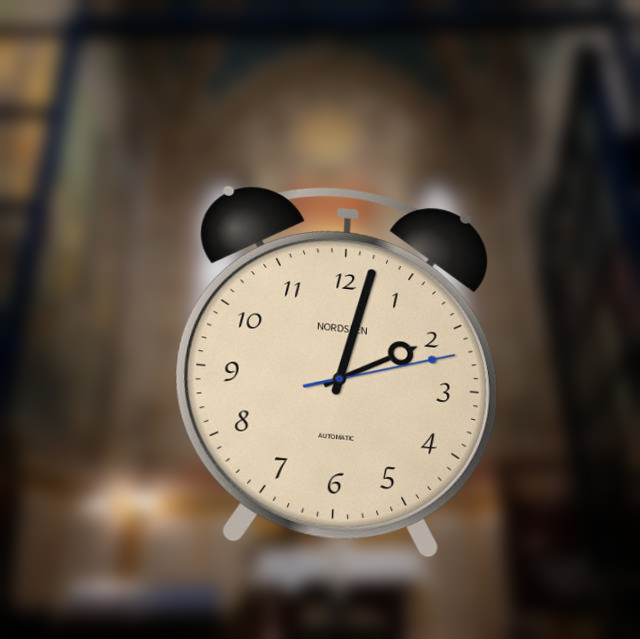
2:02:12
